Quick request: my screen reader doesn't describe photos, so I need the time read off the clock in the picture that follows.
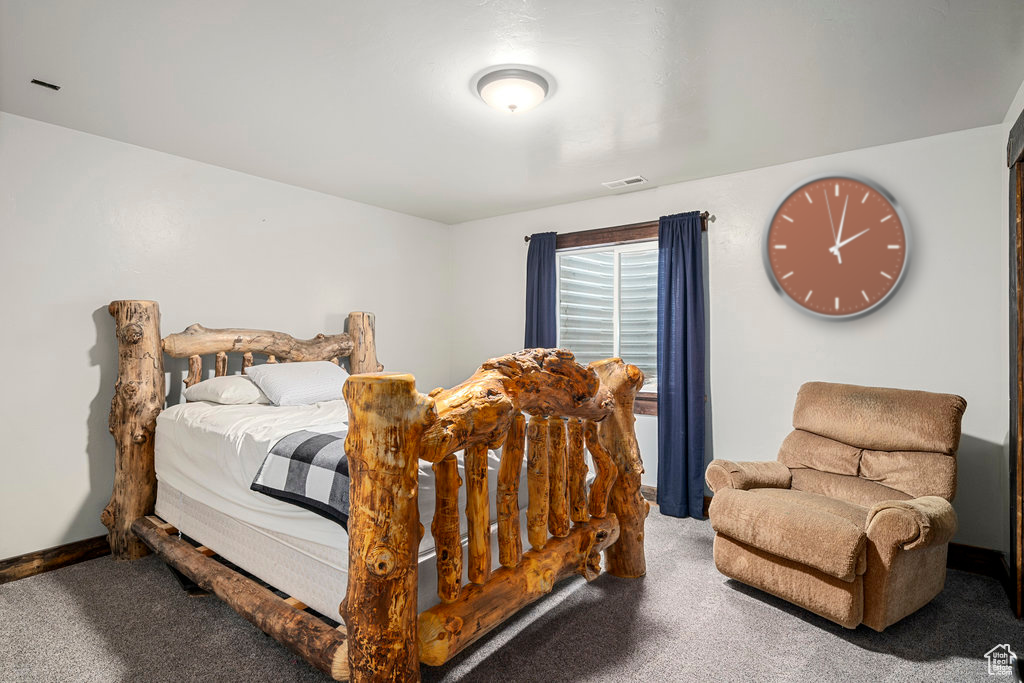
2:01:58
